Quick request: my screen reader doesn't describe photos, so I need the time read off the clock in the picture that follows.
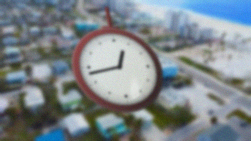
12:43
